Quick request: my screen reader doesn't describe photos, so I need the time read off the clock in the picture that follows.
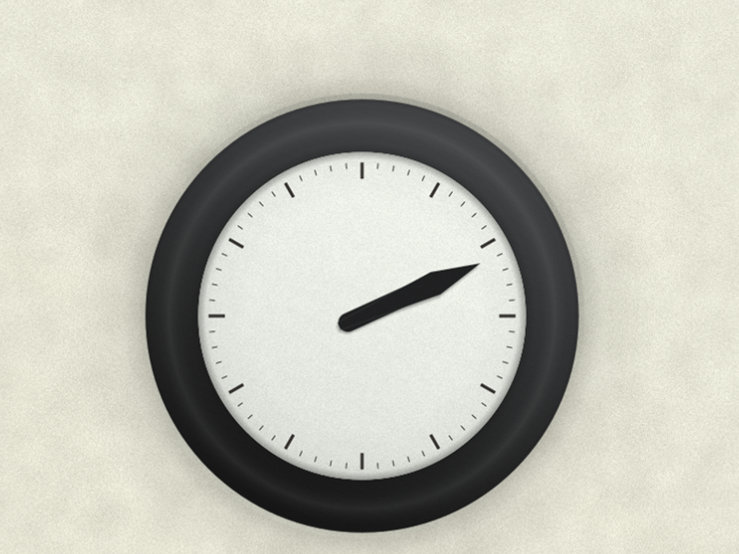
2:11
